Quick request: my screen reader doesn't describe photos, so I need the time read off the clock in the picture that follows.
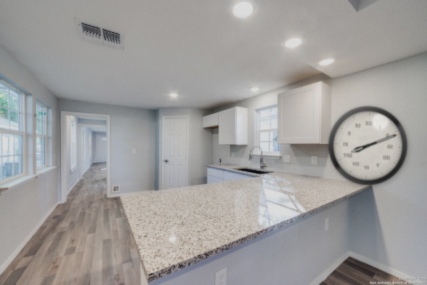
8:11
